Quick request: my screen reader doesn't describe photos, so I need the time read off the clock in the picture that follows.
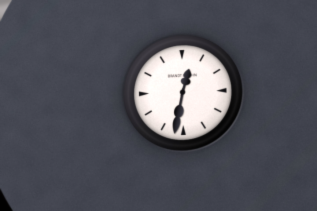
12:32
